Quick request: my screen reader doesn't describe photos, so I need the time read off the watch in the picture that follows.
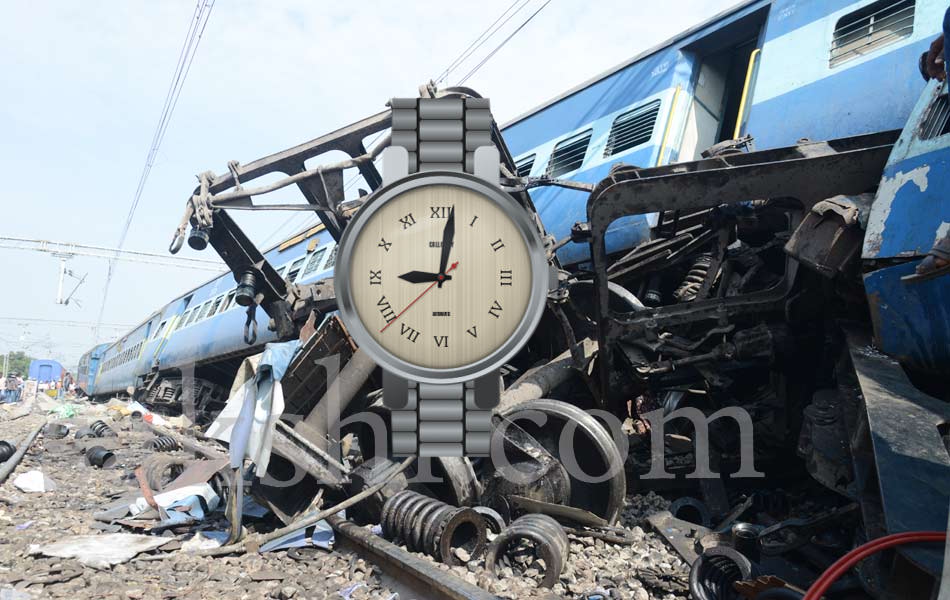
9:01:38
